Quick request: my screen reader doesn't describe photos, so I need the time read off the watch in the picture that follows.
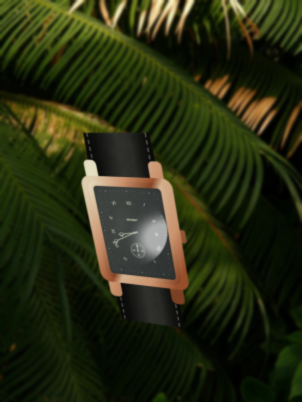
8:41
